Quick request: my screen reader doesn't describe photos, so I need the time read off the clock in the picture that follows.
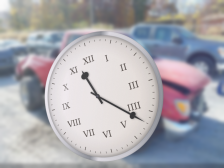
11:22
